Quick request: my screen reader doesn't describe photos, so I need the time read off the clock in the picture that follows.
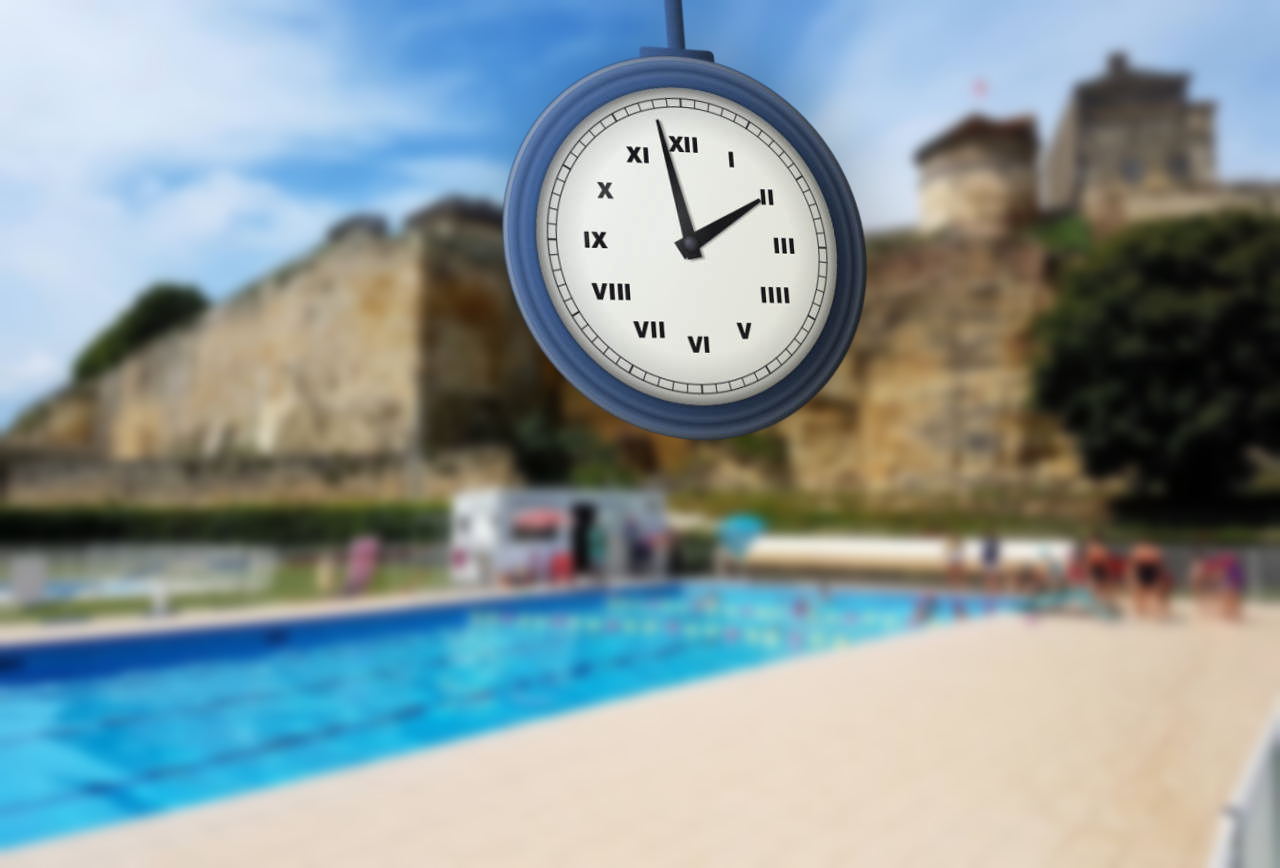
1:58
